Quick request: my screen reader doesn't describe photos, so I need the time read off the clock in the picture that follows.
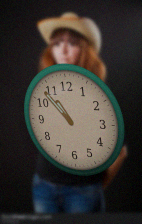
10:53
